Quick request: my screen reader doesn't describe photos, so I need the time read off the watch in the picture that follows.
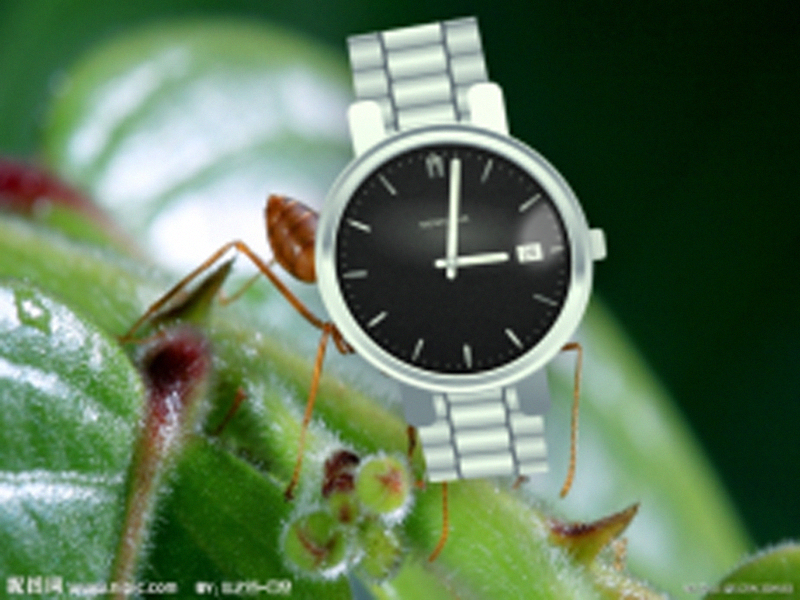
3:02
